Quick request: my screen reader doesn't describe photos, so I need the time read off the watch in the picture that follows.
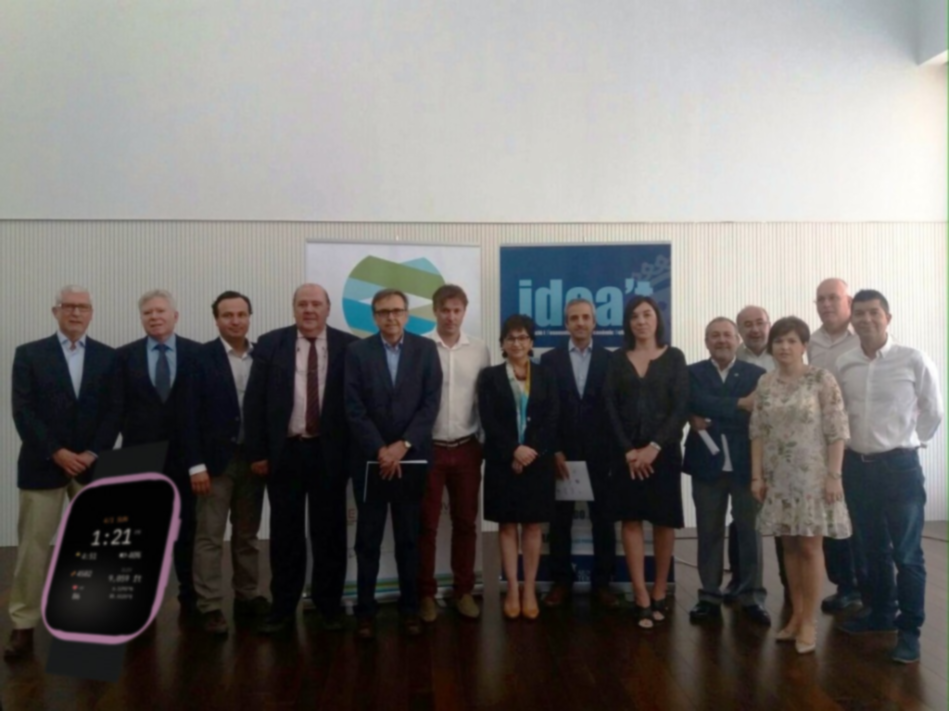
1:21
